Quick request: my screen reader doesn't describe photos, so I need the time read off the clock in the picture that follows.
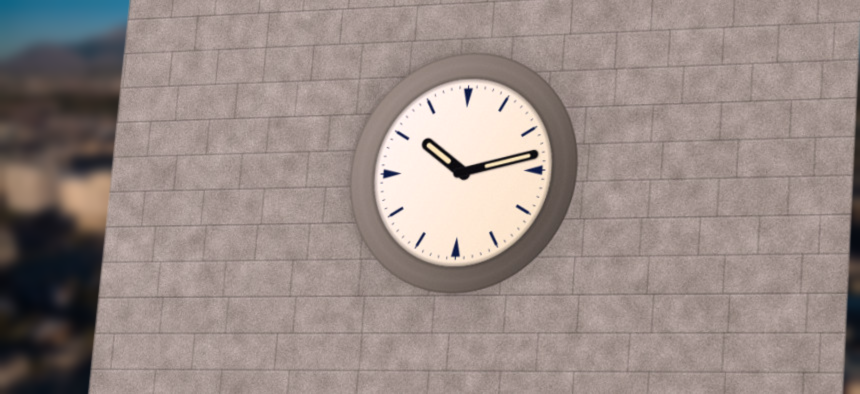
10:13
